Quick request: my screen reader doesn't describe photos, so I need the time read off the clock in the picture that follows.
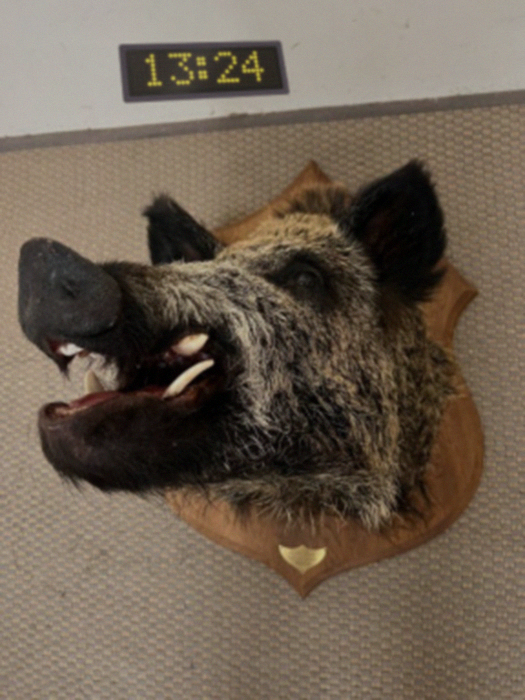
13:24
